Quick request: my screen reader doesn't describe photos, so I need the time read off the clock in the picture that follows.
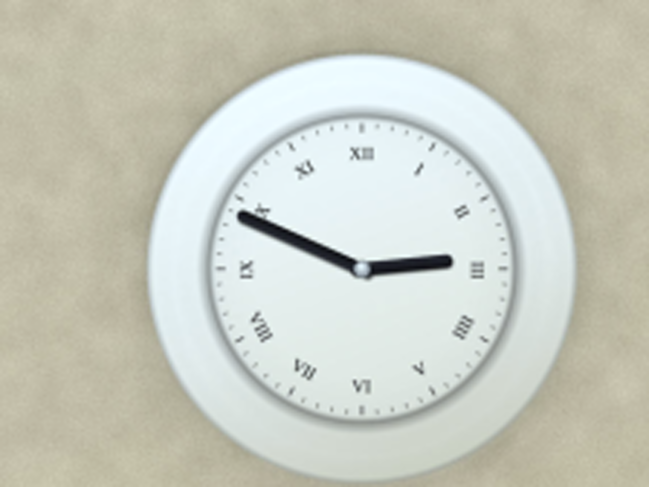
2:49
